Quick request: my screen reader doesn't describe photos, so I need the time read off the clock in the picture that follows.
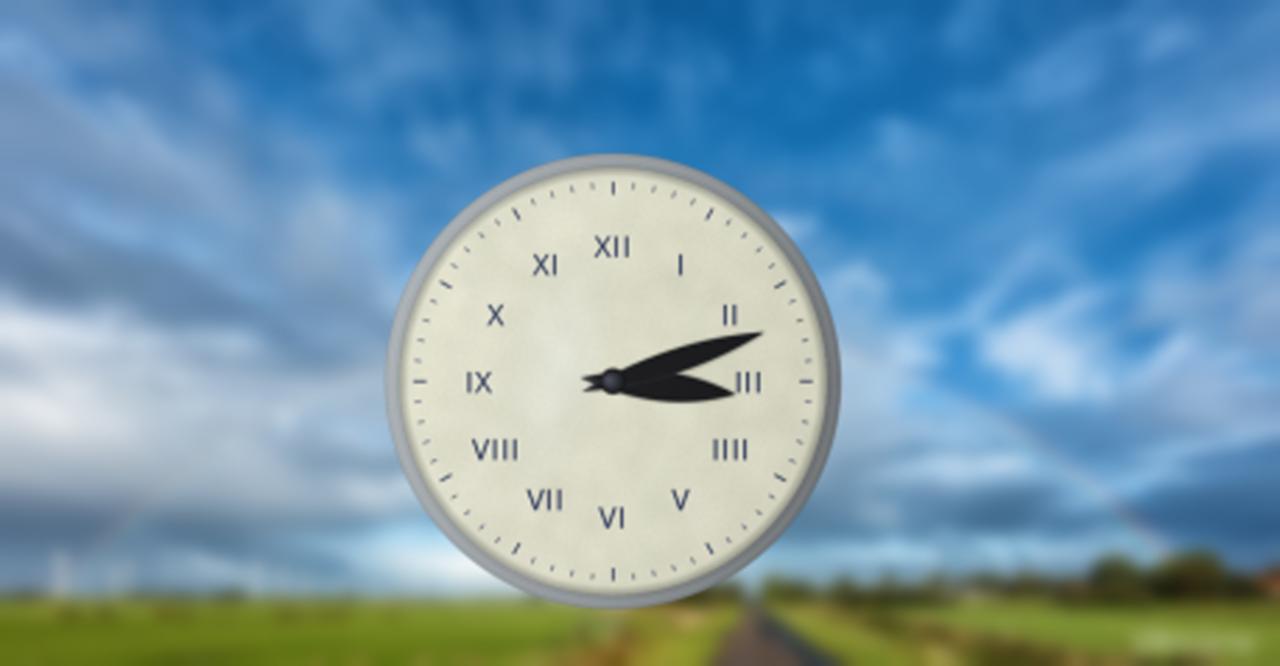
3:12
